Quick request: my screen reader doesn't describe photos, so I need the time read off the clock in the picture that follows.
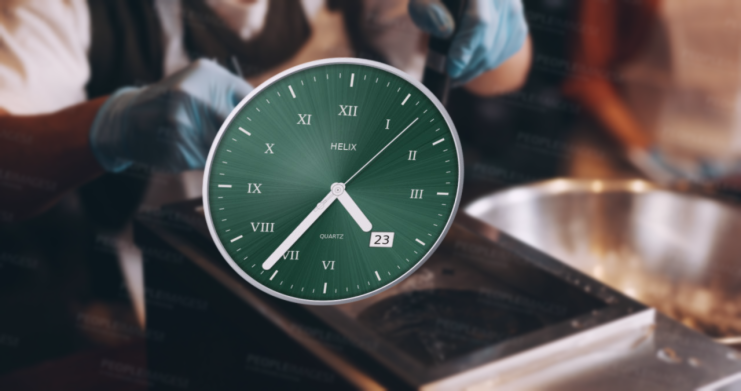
4:36:07
